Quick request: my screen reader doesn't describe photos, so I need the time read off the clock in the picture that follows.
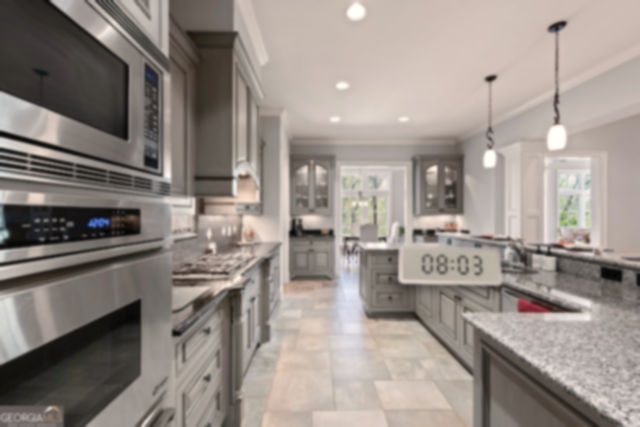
8:03
